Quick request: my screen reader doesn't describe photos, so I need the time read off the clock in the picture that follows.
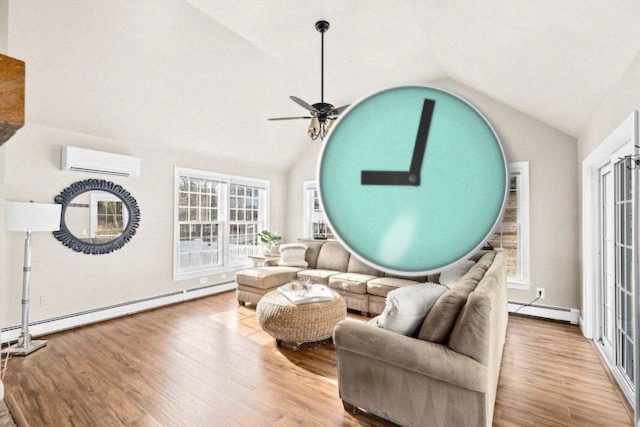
9:02
